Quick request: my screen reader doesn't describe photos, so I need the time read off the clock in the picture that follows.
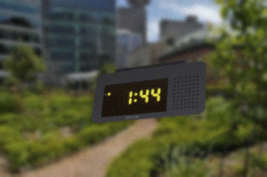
1:44
